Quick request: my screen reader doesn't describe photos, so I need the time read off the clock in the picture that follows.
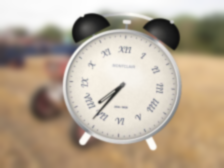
7:36
